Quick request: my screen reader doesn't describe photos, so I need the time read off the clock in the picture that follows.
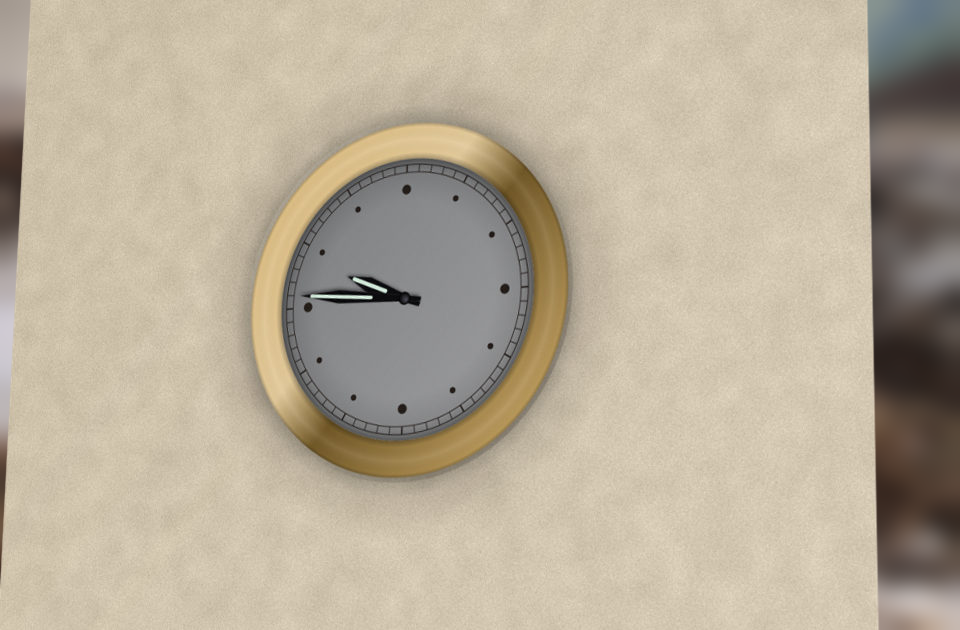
9:46
